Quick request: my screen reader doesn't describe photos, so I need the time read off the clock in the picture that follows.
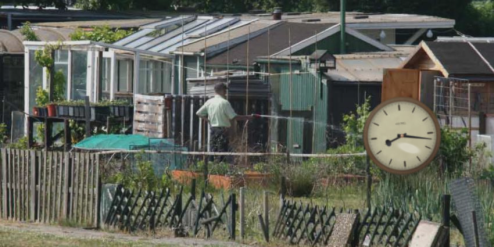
8:17
